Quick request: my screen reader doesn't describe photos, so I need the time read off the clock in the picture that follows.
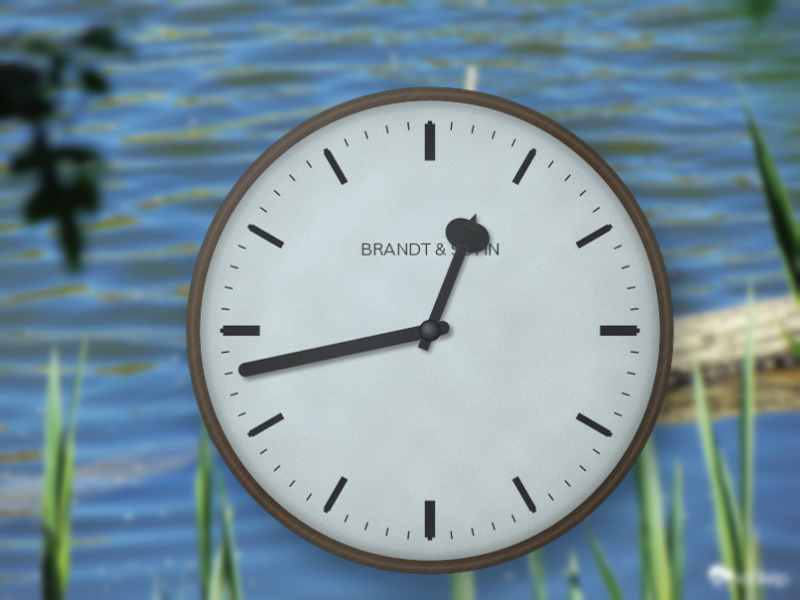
12:43
